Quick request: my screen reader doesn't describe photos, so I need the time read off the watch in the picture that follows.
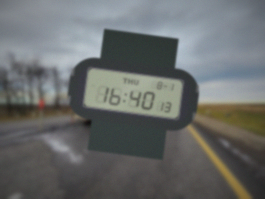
16:40
